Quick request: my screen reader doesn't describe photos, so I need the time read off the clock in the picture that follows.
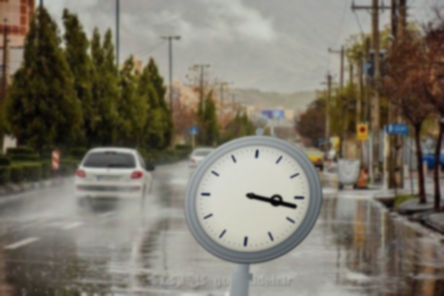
3:17
